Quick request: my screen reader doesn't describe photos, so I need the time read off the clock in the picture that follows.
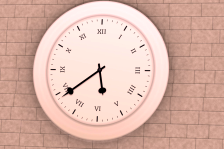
5:39
